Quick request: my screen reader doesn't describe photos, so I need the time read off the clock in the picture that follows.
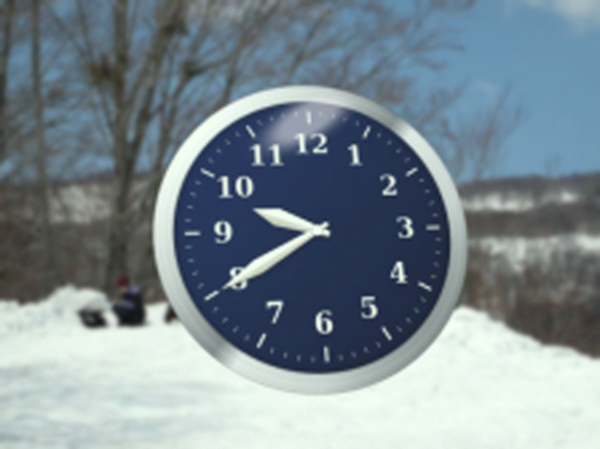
9:40
